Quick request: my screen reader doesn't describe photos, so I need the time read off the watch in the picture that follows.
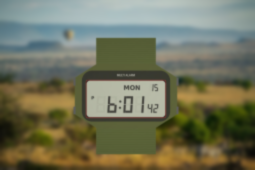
6:01
